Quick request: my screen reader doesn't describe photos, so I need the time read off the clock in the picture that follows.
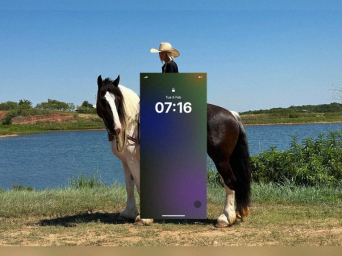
7:16
